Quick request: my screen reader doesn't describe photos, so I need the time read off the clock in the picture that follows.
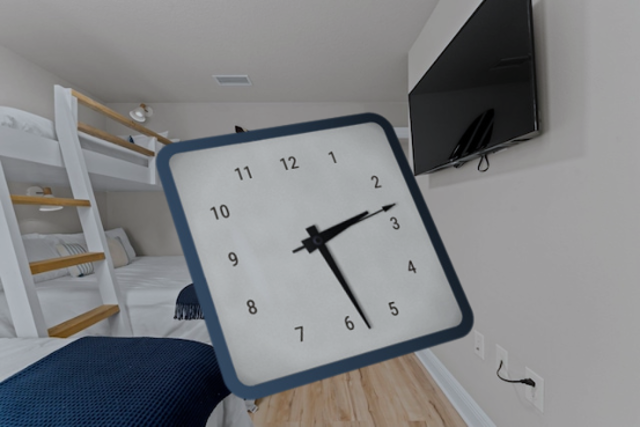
2:28:13
